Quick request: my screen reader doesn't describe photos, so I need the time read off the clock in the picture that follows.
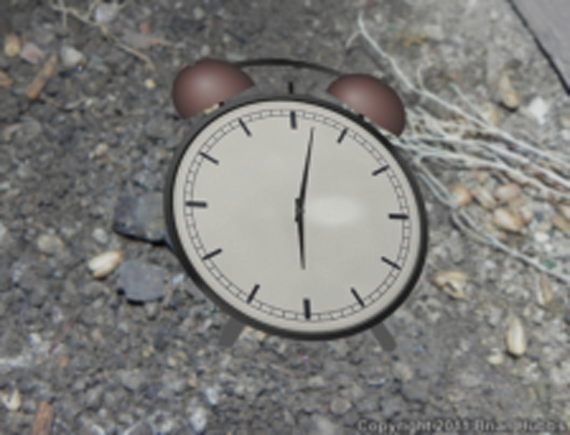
6:02
